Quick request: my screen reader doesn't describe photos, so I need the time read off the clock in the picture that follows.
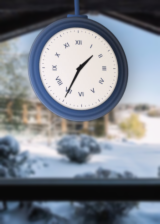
1:35
